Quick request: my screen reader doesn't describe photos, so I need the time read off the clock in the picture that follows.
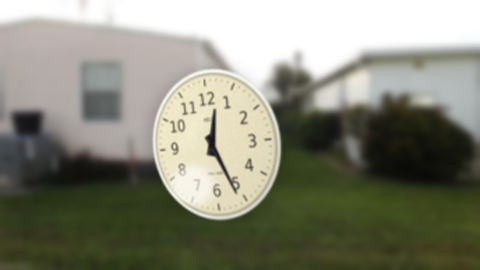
12:26
